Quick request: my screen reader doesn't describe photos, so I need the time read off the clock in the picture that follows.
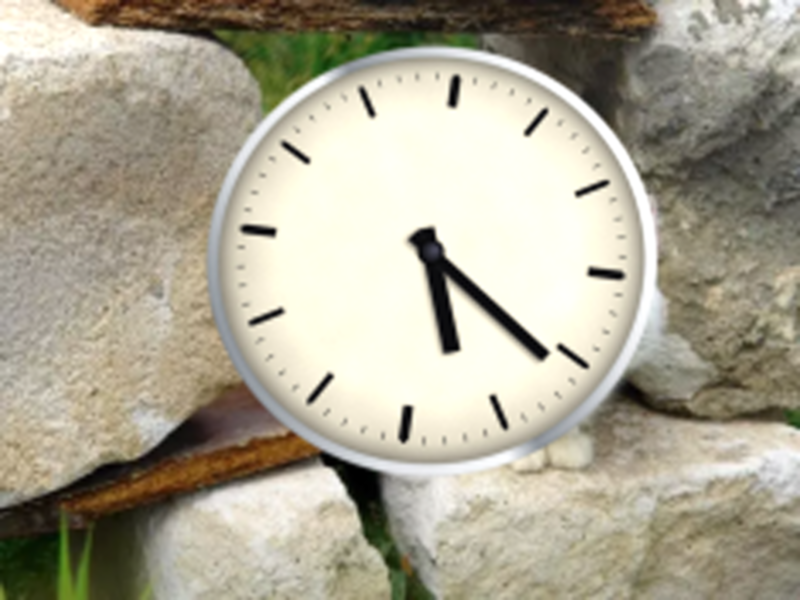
5:21
